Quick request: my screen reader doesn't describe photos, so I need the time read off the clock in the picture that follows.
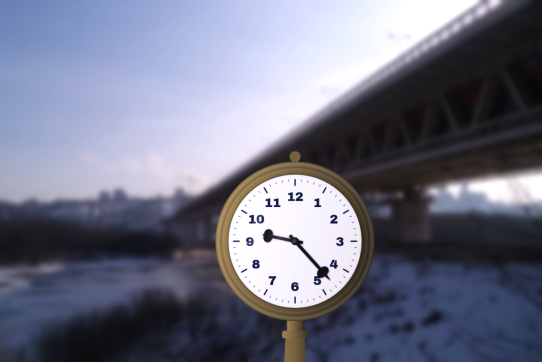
9:23
